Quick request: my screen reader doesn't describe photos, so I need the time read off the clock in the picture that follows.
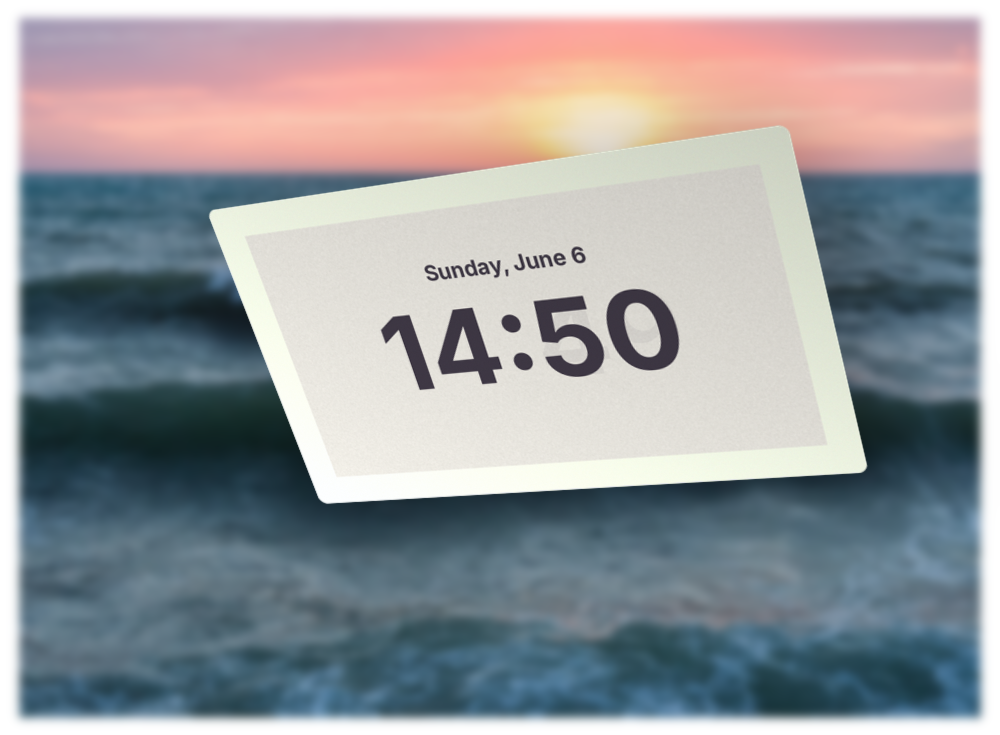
14:50
